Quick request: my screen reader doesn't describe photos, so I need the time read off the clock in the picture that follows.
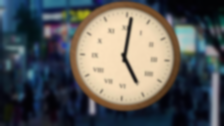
5:01
